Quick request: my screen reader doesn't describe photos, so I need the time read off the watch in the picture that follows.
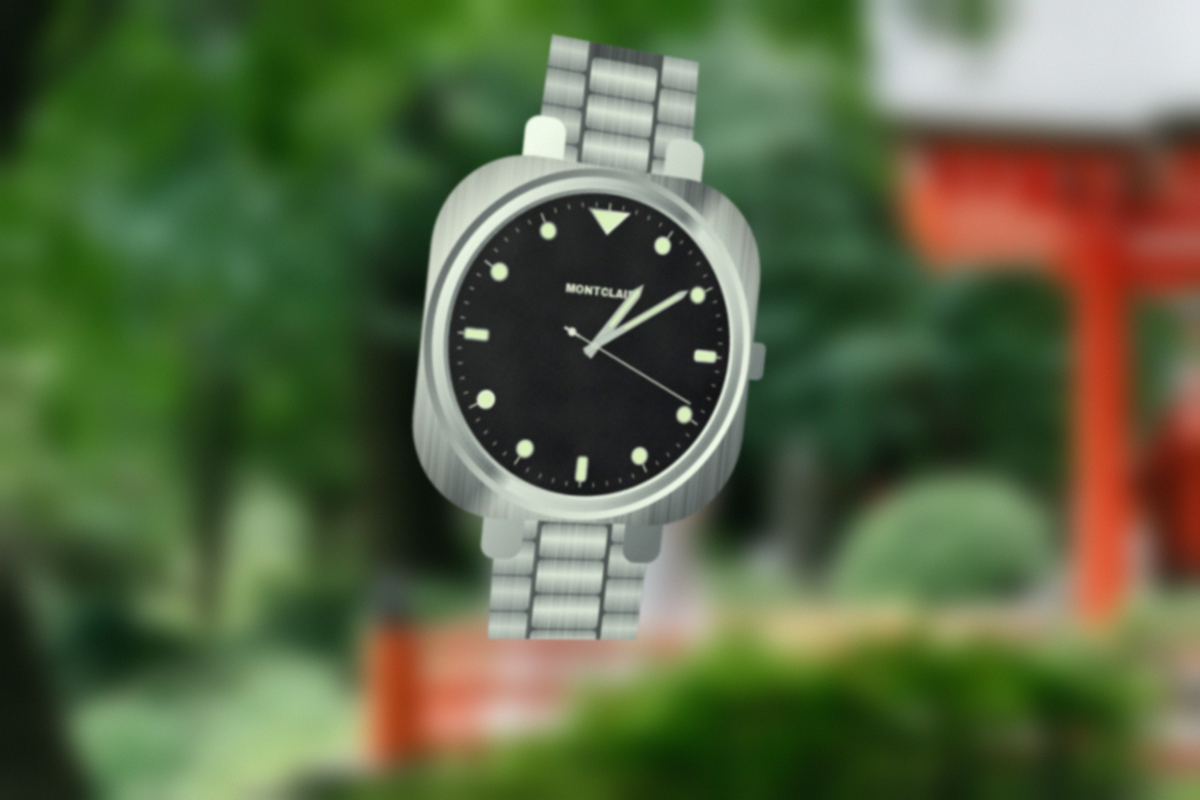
1:09:19
